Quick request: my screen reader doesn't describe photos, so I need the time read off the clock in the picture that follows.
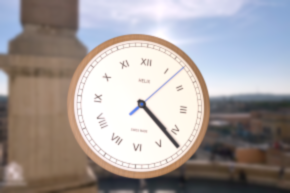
4:22:07
